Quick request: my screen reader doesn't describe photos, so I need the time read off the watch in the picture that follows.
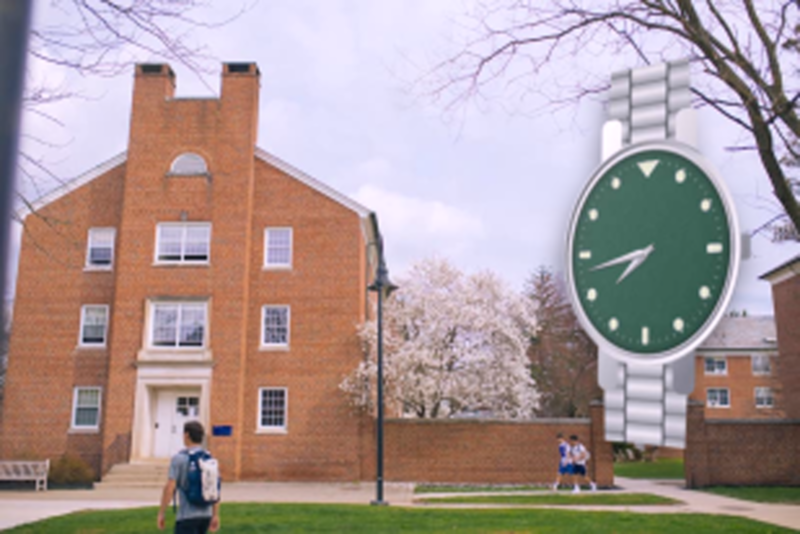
7:43
